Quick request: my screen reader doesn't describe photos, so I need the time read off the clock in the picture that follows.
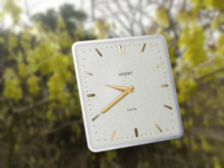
9:40
